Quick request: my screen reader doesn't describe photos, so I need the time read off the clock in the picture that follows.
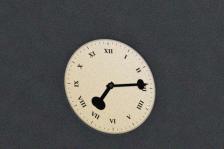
7:14
